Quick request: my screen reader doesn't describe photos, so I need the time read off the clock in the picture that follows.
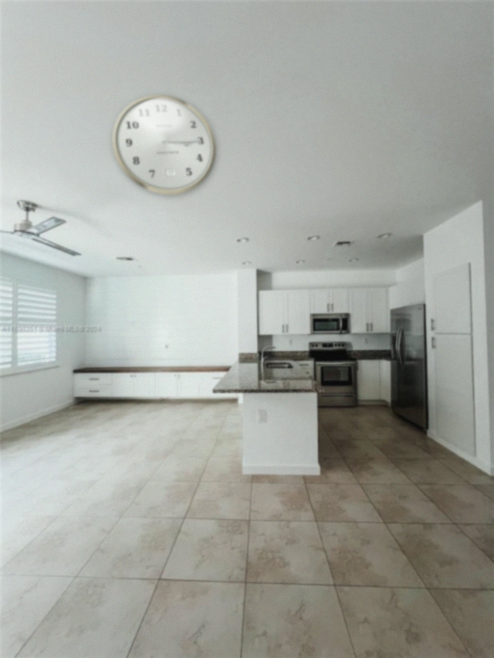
3:15
